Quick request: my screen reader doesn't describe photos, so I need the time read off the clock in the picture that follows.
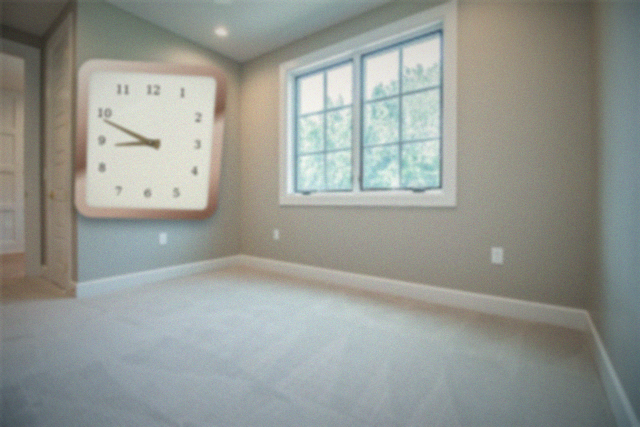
8:49
